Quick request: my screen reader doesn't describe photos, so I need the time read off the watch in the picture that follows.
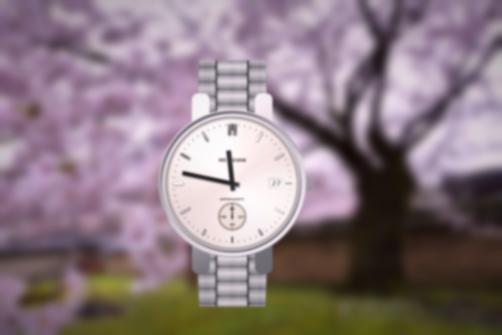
11:47
